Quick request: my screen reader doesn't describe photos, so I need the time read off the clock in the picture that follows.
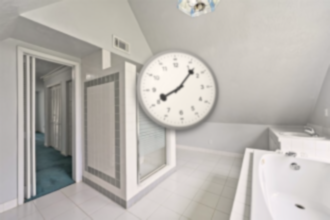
8:07
